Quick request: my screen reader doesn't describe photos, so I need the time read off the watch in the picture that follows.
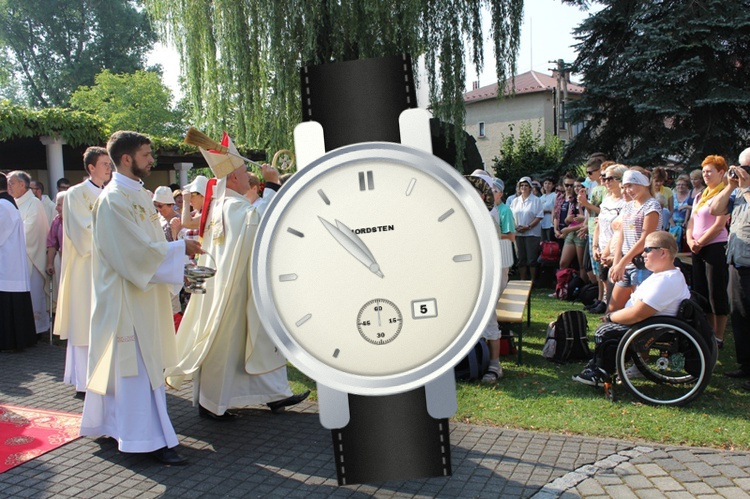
10:53
